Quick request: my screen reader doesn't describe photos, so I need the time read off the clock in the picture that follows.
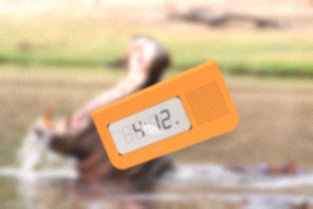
4:12
